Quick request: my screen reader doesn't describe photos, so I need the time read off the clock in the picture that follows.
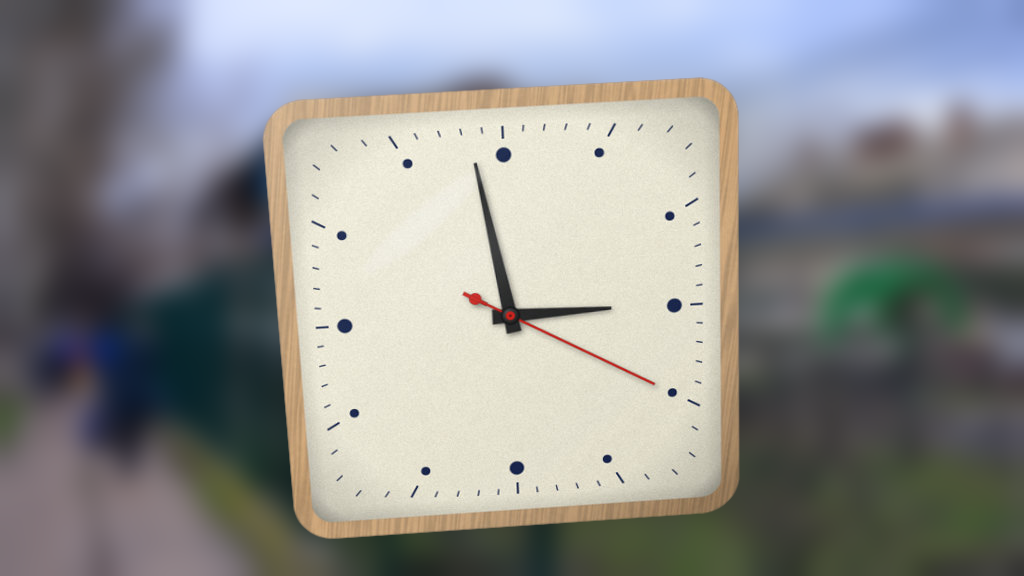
2:58:20
